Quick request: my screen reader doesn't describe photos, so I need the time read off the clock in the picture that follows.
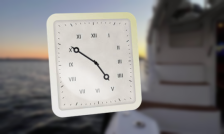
4:51
